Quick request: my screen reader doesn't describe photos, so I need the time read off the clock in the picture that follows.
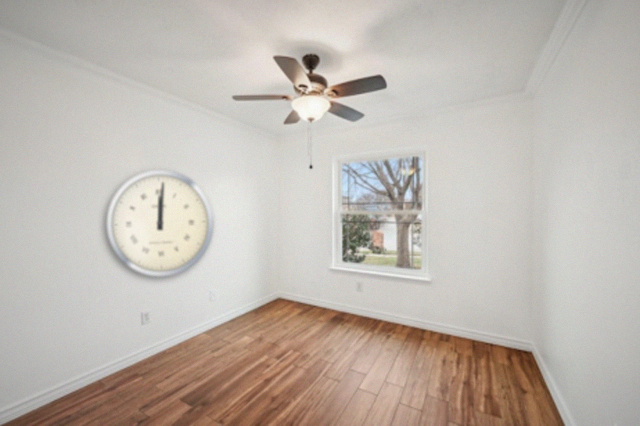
12:01
